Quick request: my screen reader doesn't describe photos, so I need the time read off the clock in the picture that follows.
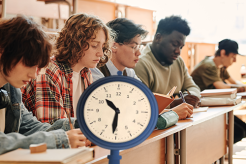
10:31
